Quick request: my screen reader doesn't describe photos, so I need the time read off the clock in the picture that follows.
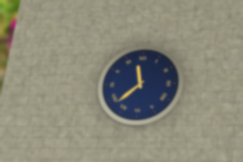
11:38
